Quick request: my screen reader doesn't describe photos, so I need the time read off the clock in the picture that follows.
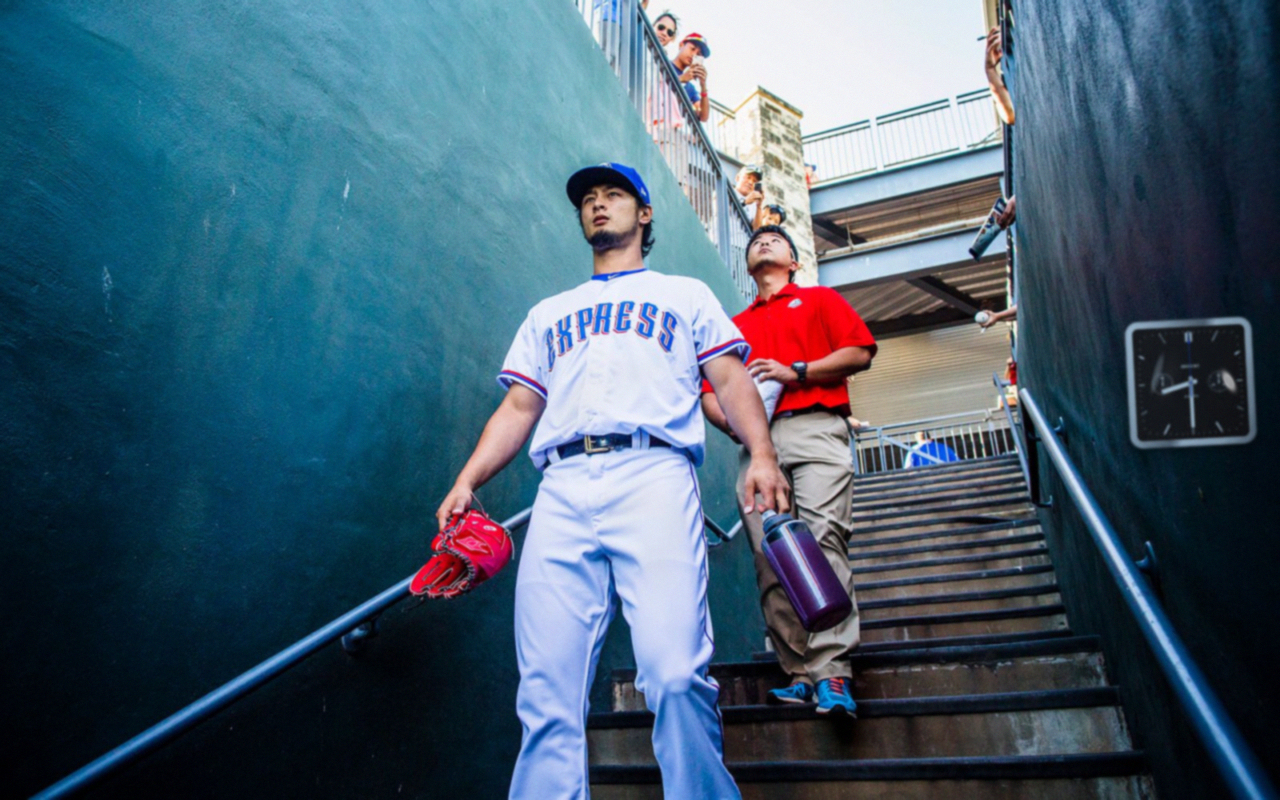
8:30
